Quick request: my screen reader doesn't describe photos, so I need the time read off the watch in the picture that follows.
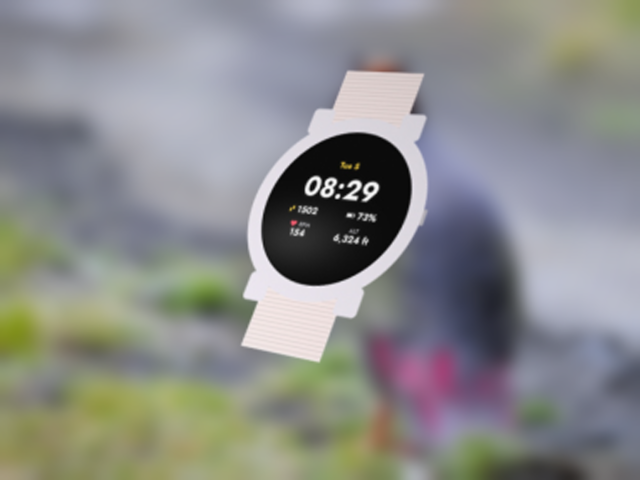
8:29
